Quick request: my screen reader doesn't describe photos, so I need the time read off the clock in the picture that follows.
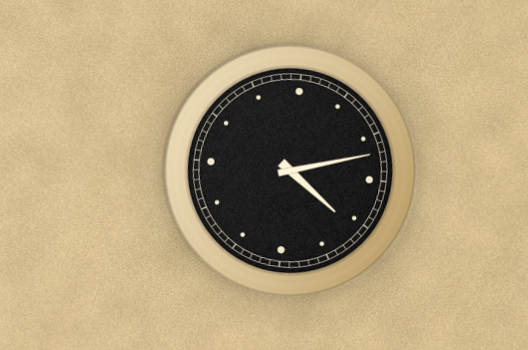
4:12
